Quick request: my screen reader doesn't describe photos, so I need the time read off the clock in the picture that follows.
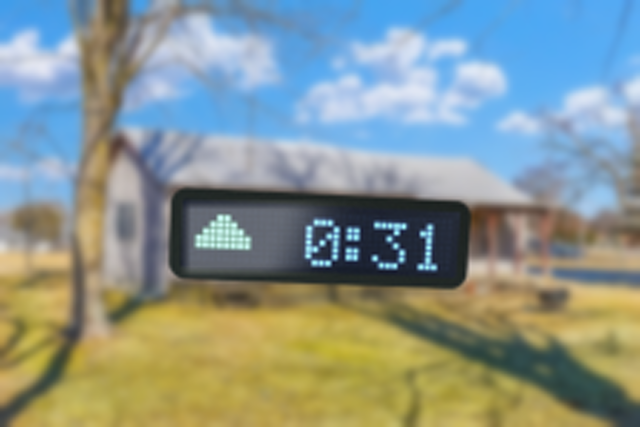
0:31
